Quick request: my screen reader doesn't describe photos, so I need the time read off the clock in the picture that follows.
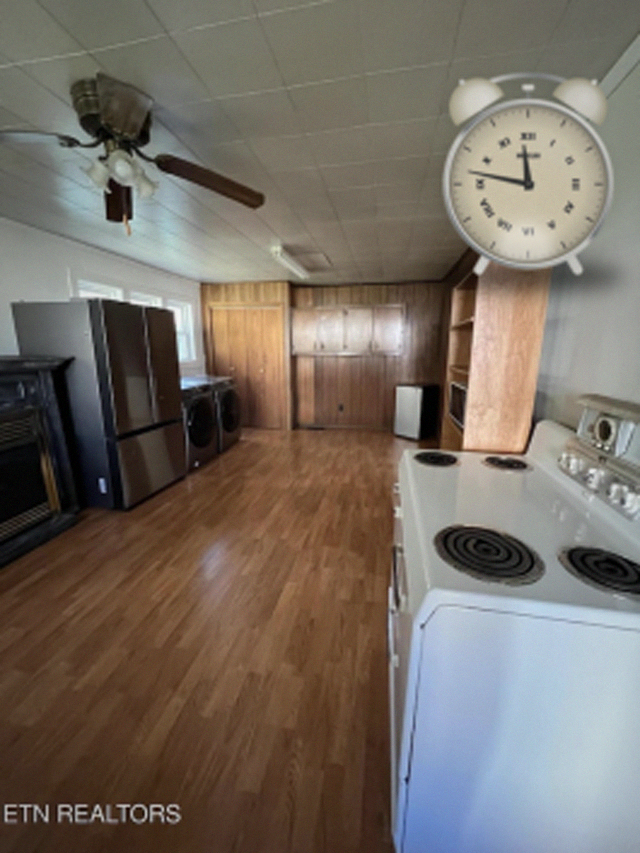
11:47
